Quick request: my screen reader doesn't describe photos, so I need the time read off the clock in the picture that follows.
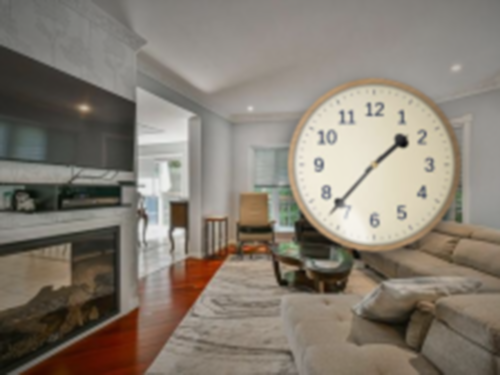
1:37
